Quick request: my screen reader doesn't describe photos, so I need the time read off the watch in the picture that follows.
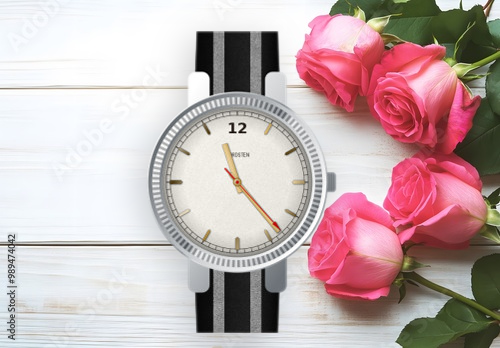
11:23:23
